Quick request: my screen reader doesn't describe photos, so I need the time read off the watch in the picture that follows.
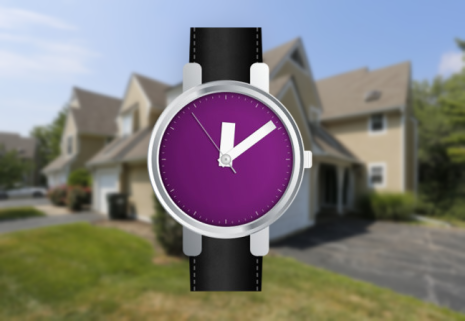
12:08:54
